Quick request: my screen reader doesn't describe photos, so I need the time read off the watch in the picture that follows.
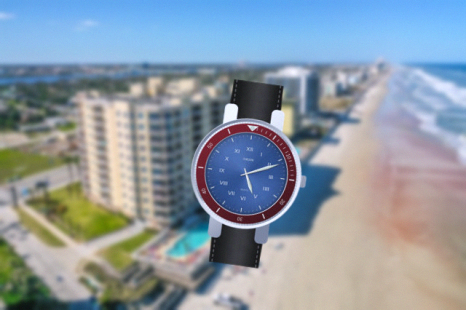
5:11
